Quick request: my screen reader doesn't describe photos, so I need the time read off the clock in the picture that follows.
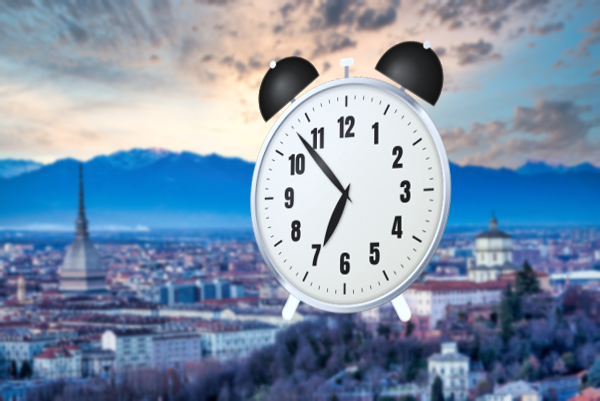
6:53
